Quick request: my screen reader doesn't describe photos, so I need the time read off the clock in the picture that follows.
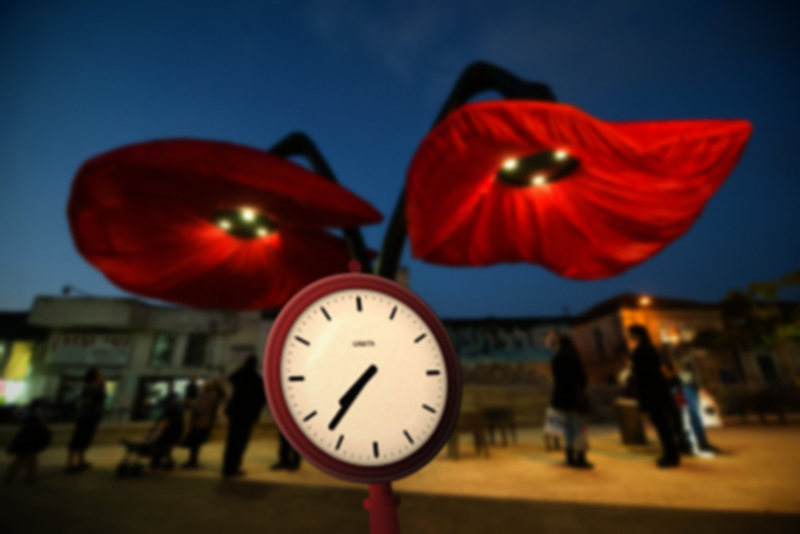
7:37
